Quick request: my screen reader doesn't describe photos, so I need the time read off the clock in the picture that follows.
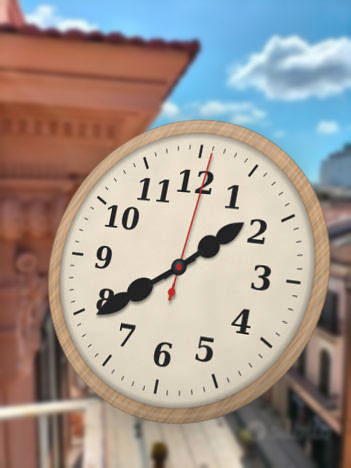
1:39:01
